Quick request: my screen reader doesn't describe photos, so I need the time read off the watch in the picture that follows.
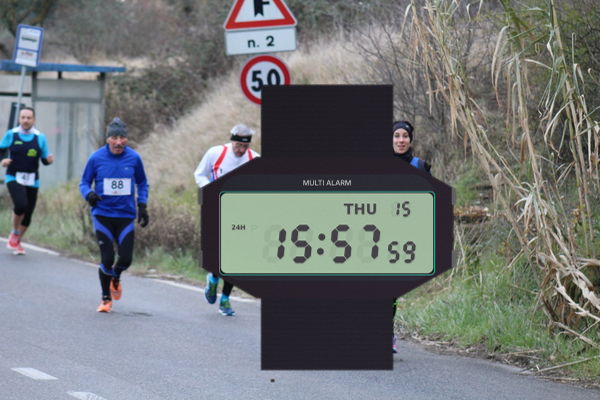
15:57:59
